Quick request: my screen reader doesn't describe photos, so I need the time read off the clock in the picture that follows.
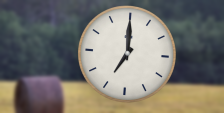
7:00
